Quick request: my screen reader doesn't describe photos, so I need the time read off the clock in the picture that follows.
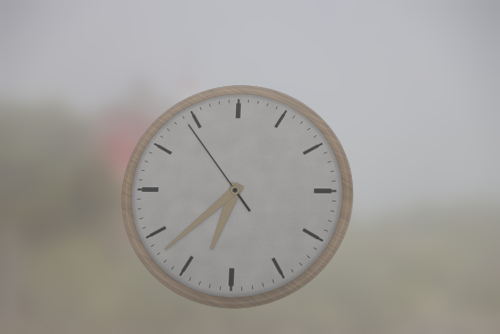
6:37:54
